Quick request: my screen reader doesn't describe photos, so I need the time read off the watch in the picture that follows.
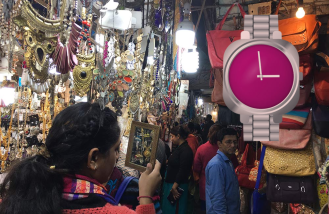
2:59
